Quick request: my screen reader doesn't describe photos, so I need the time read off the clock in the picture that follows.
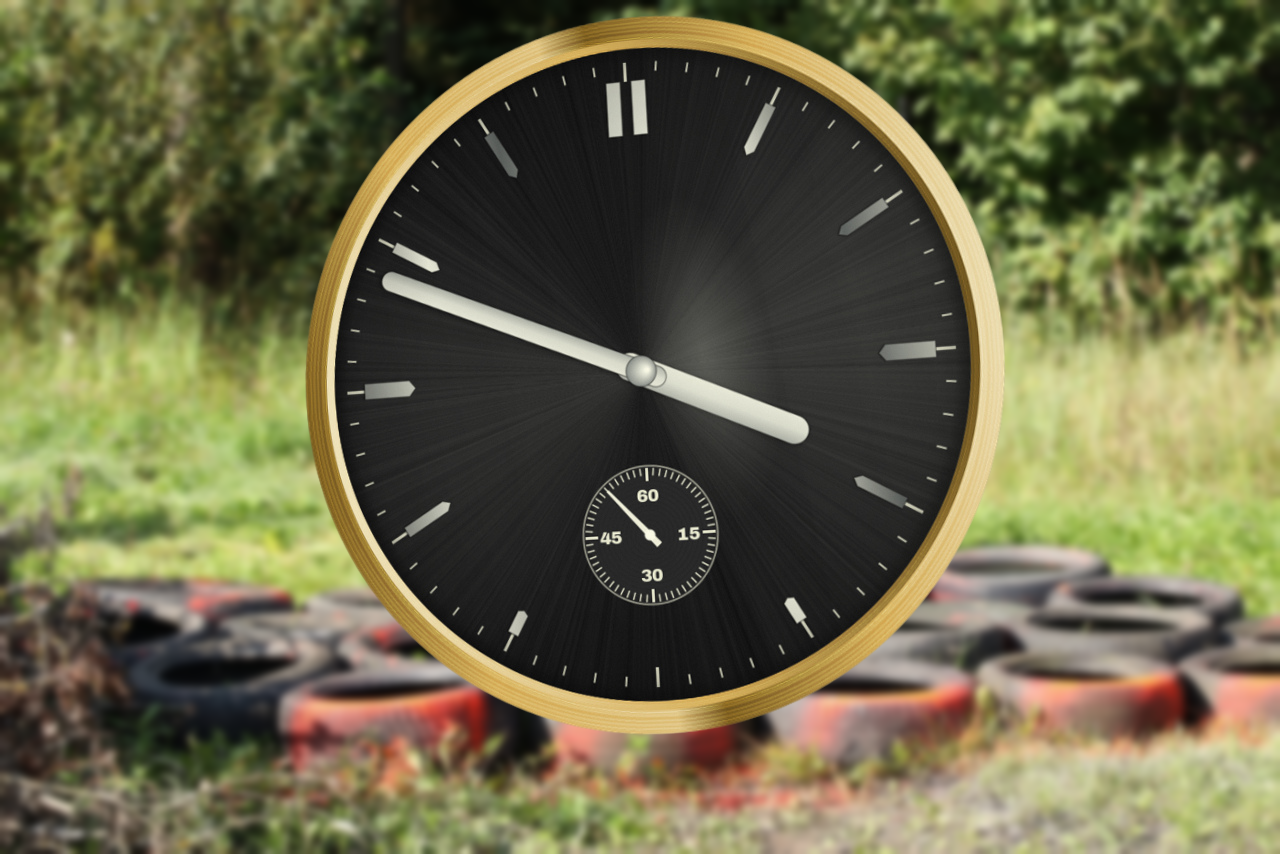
3:48:53
